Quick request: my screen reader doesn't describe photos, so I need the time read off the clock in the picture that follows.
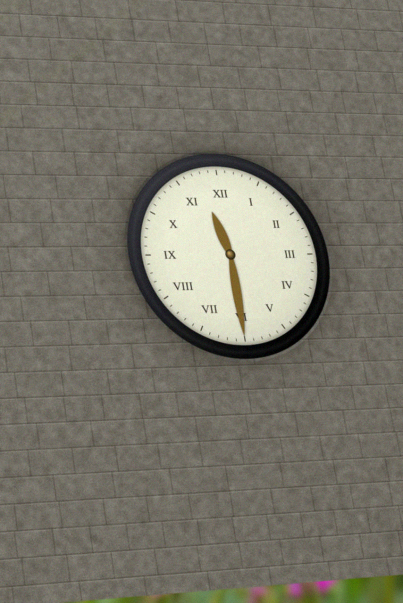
11:30
